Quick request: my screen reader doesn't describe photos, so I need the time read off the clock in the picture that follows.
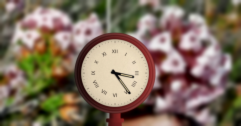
3:24
